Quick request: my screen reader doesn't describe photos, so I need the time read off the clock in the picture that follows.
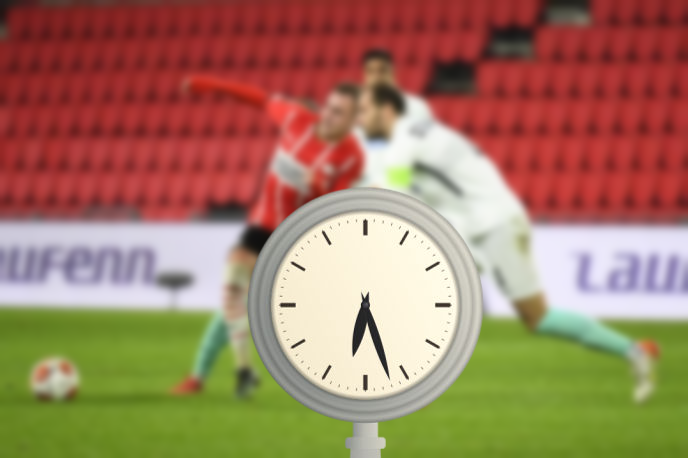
6:27
